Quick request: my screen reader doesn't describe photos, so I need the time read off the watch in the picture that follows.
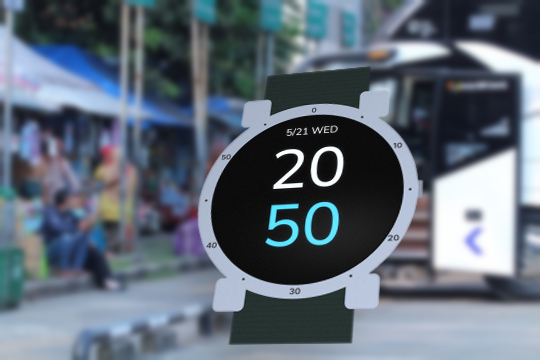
20:50
